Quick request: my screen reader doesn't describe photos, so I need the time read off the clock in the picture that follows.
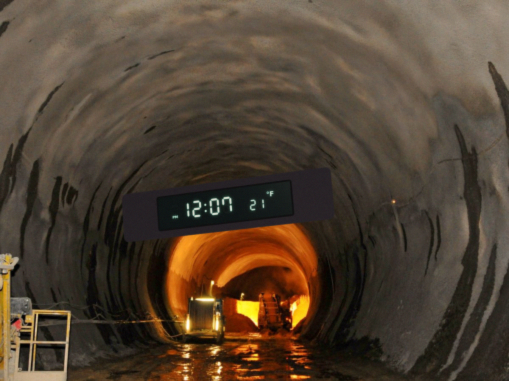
12:07
